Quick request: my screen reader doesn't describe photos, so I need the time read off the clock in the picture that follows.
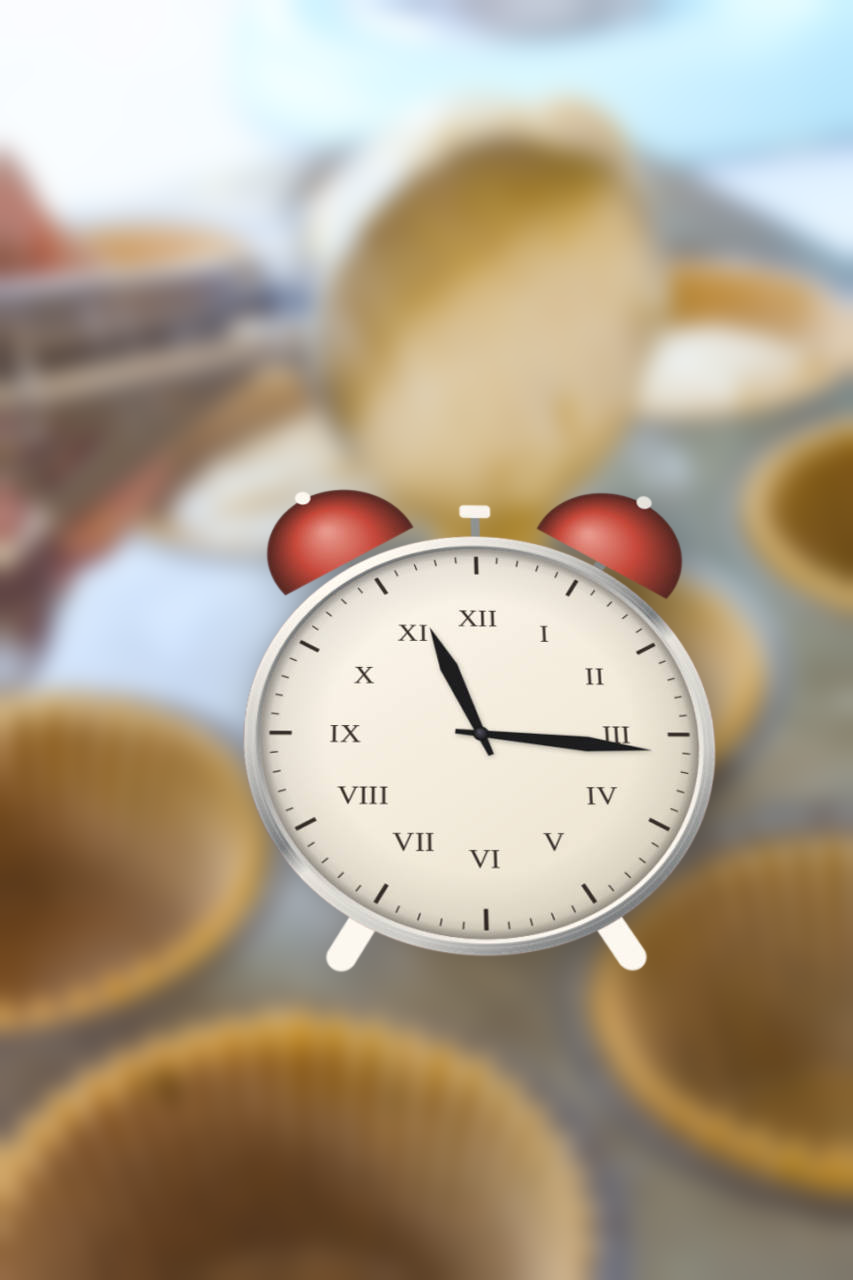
11:16
